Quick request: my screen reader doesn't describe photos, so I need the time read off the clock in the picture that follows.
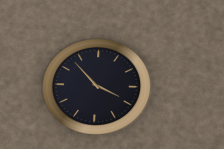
3:53
